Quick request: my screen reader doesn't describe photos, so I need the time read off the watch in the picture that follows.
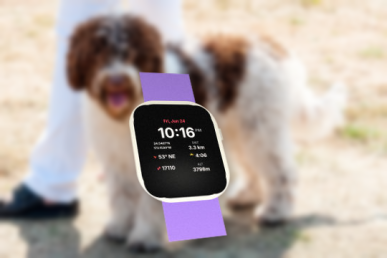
10:16
